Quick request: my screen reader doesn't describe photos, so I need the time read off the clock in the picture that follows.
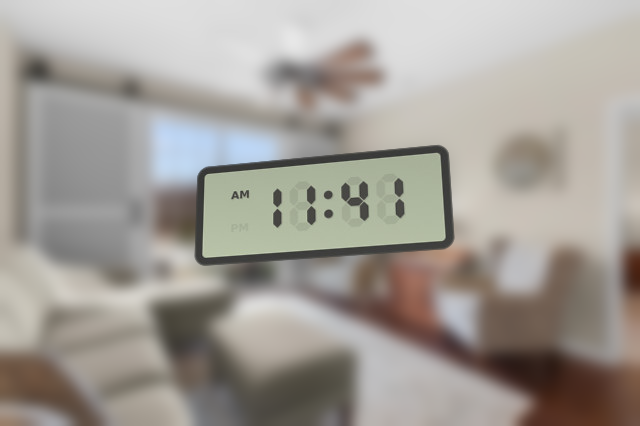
11:41
